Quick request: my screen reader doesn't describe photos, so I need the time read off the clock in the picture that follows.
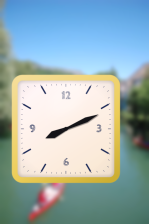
8:11
